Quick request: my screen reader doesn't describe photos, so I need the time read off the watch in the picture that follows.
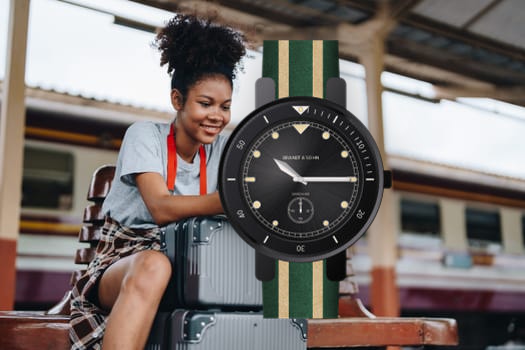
10:15
